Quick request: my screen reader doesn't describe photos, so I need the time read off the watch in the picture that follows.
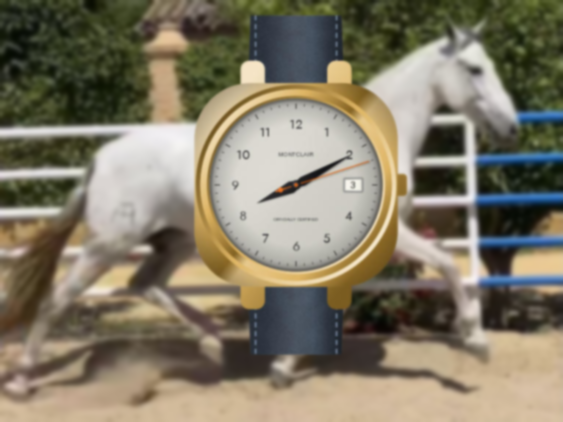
8:10:12
